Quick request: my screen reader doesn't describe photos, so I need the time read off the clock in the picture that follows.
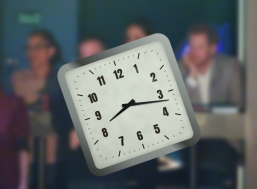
8:17
